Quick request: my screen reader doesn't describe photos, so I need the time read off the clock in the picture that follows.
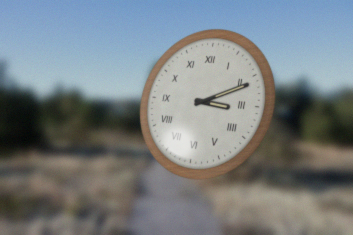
3:11
